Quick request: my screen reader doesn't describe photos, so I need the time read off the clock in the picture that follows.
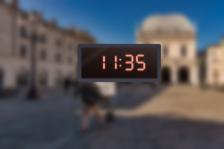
11:35
